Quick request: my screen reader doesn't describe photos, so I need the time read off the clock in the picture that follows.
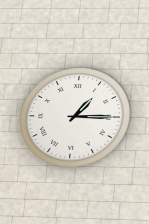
1:15
